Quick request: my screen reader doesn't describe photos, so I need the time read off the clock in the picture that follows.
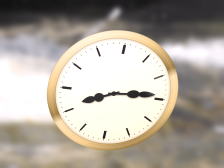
8:14
